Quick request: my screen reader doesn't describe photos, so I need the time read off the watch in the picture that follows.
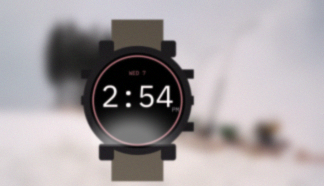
2:54
